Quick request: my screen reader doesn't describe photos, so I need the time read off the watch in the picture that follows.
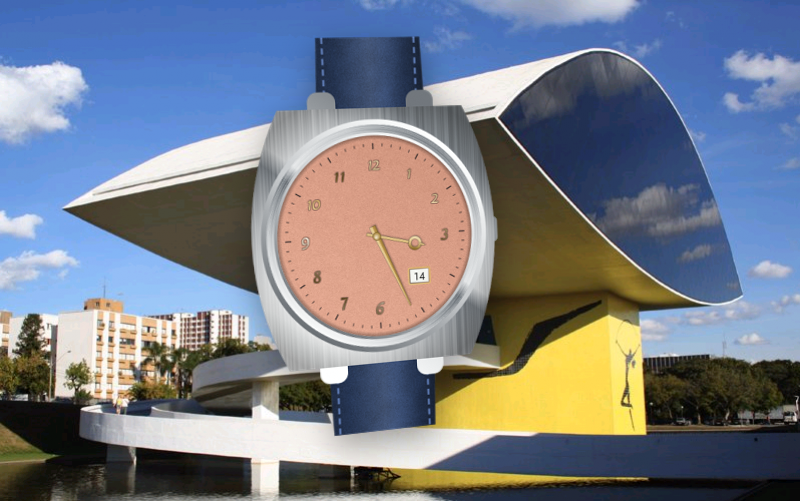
3:26
